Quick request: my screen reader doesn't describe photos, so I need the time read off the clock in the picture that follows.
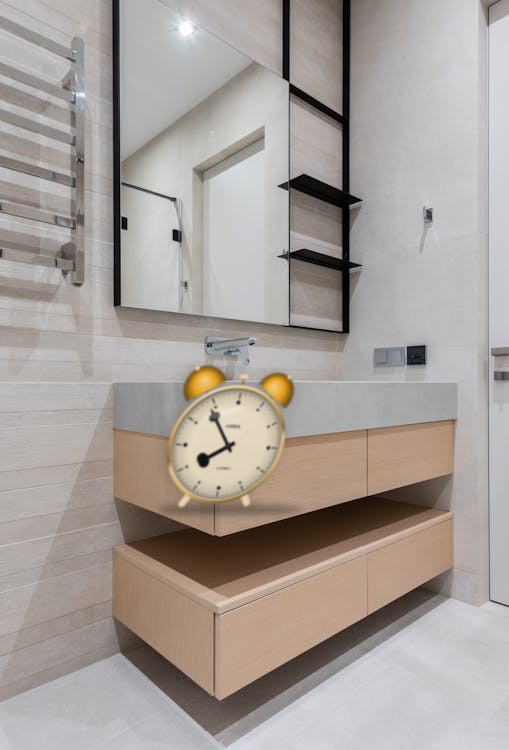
7:54
